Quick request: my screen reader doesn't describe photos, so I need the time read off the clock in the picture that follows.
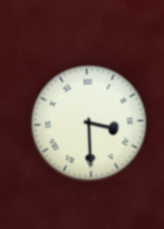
3:30
